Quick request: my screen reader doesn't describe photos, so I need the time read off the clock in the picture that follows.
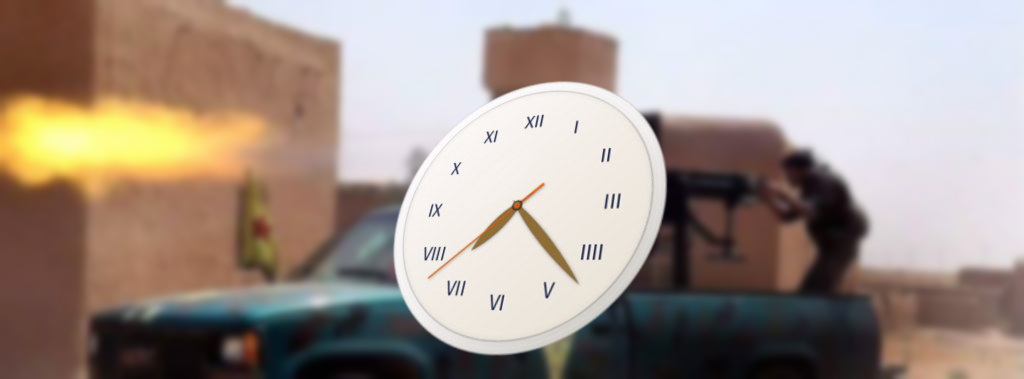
7:22:38
